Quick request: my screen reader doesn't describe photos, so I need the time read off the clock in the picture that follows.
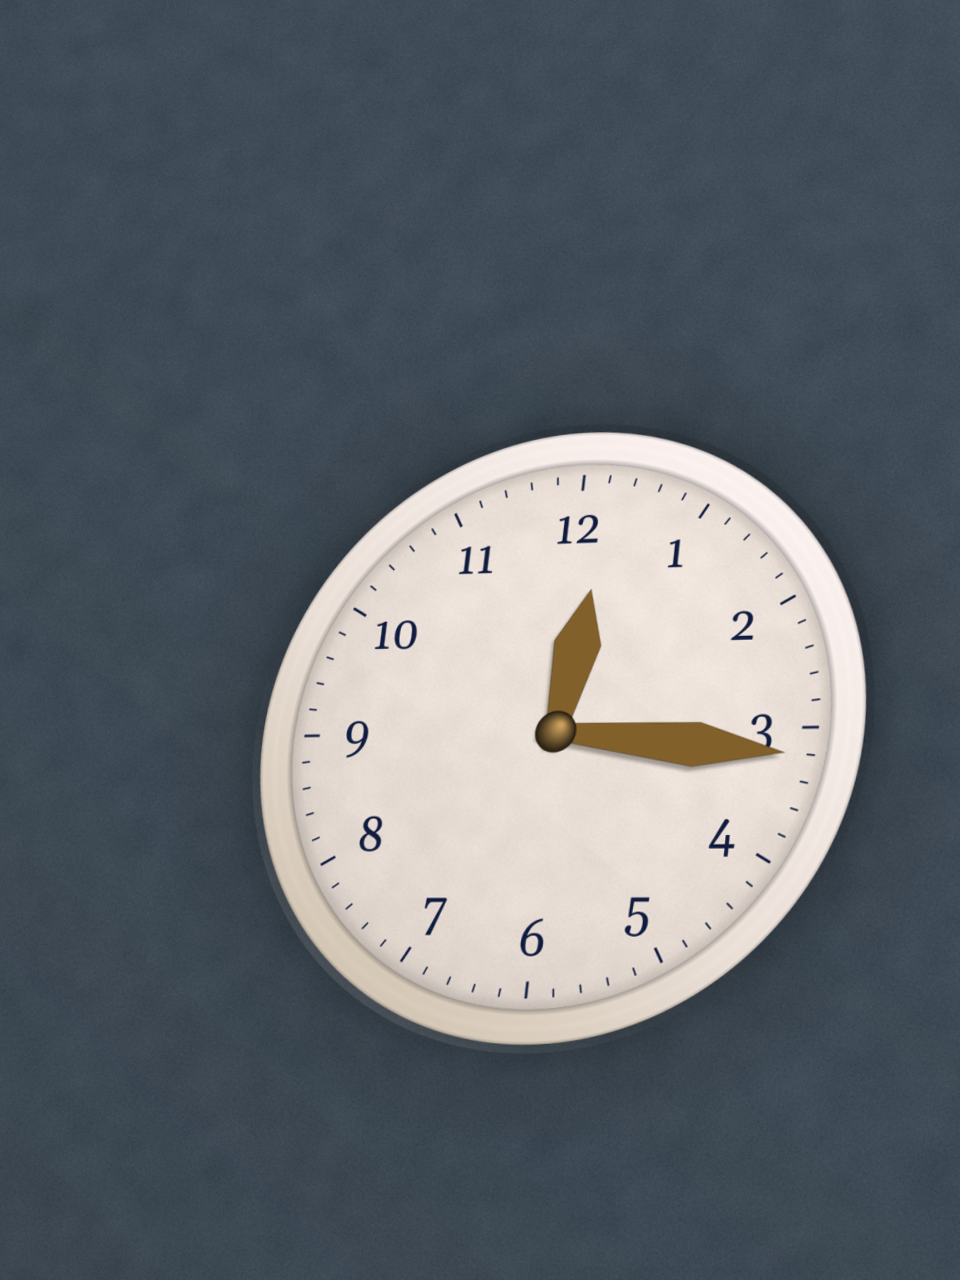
12:16
